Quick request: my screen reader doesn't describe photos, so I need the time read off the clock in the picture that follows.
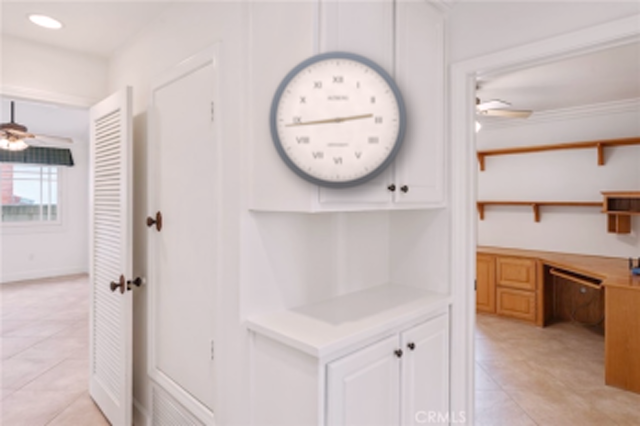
2:44
